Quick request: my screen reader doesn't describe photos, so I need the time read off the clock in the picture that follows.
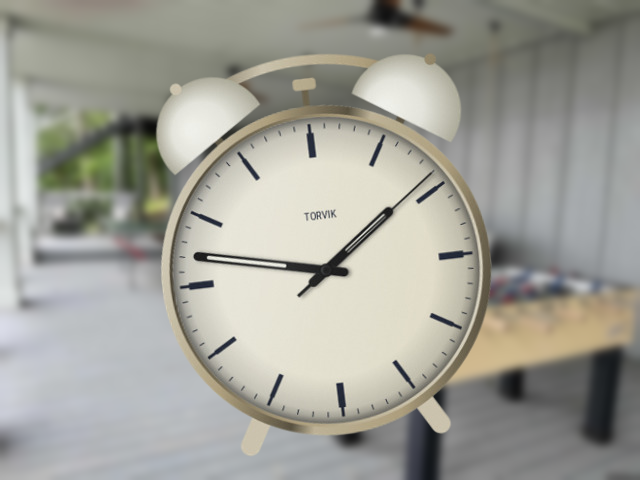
1:47:09
